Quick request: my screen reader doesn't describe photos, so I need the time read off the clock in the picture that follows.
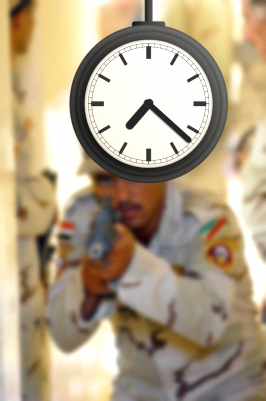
7:22
